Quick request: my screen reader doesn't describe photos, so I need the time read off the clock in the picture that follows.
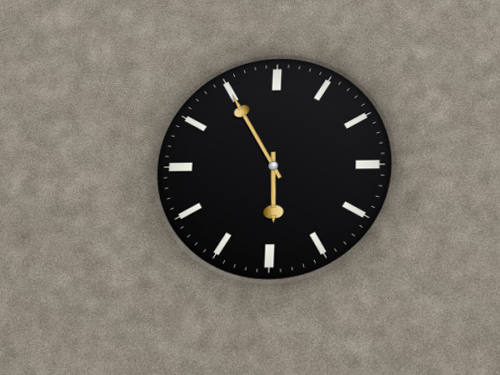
5:55
